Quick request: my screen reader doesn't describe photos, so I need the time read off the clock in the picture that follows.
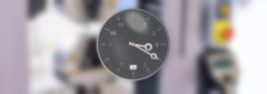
3:20
